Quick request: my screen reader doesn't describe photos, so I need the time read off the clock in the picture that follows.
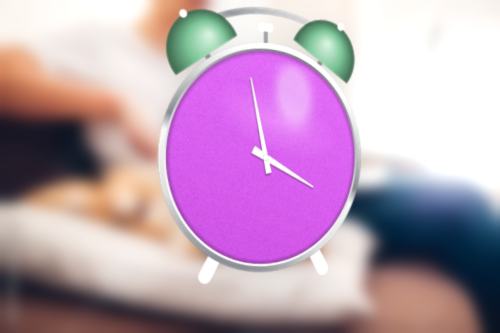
3:58
